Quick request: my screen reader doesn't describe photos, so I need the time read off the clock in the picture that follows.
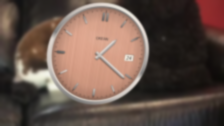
1:21
